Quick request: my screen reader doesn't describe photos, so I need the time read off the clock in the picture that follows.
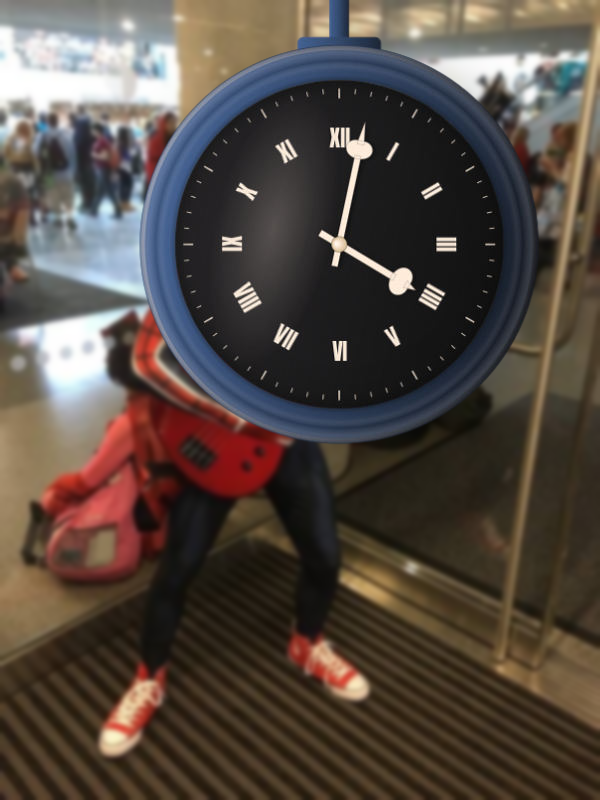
4:02
